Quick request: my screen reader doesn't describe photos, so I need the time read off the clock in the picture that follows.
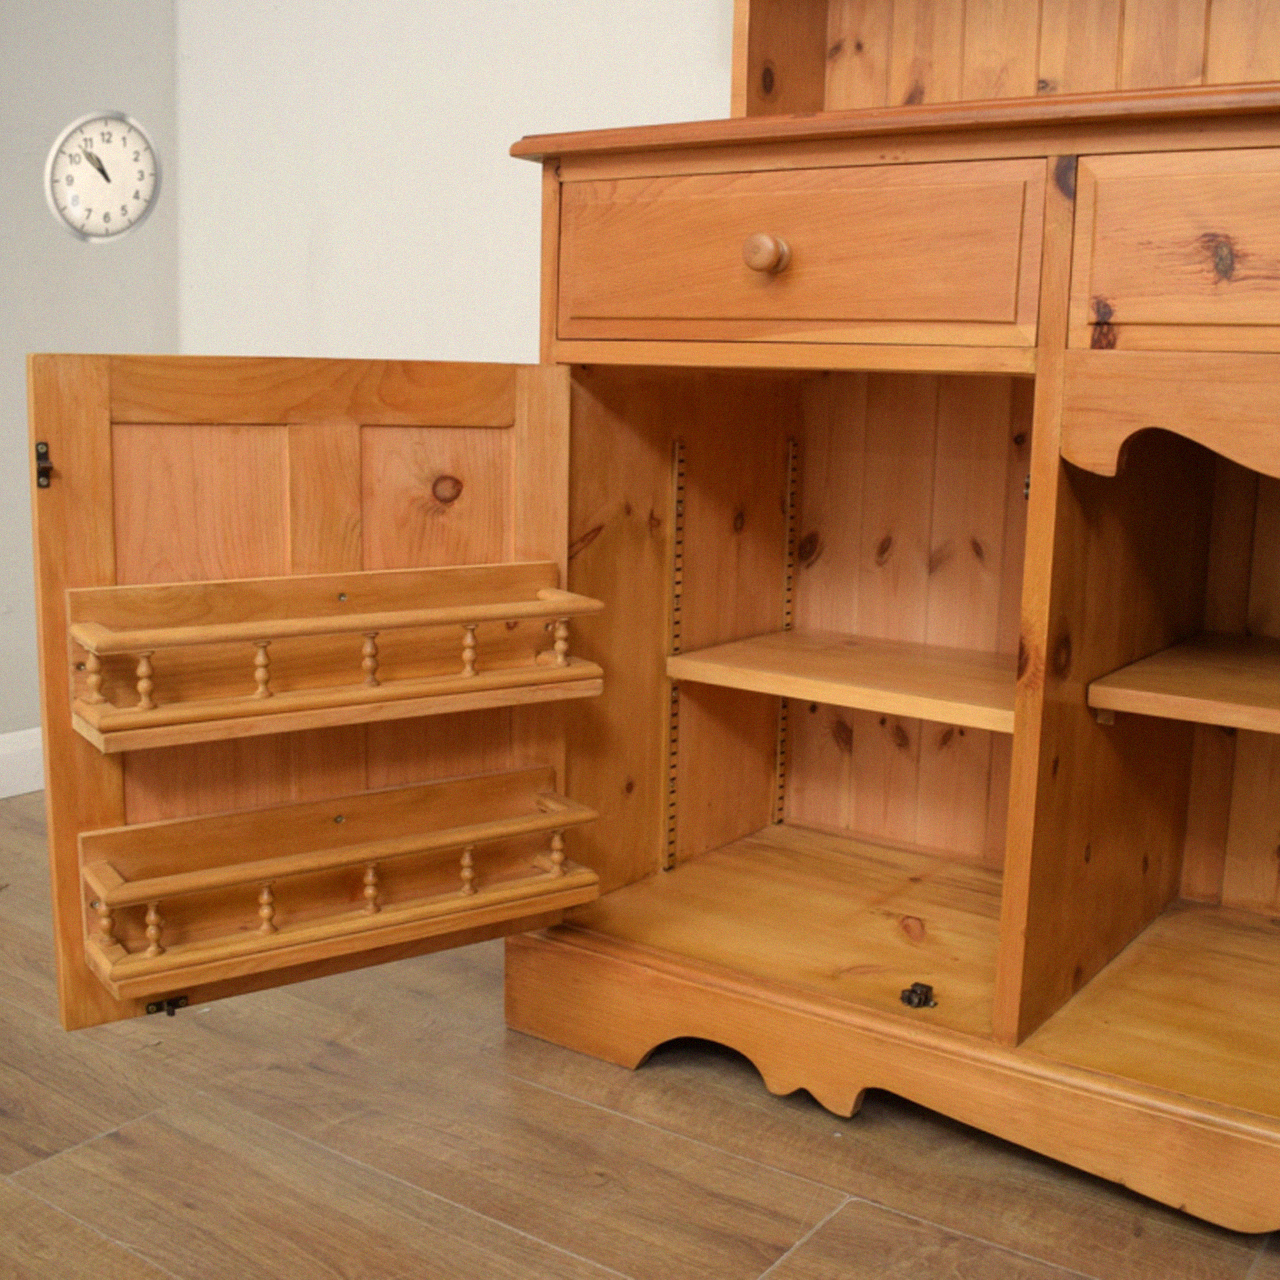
10:53
